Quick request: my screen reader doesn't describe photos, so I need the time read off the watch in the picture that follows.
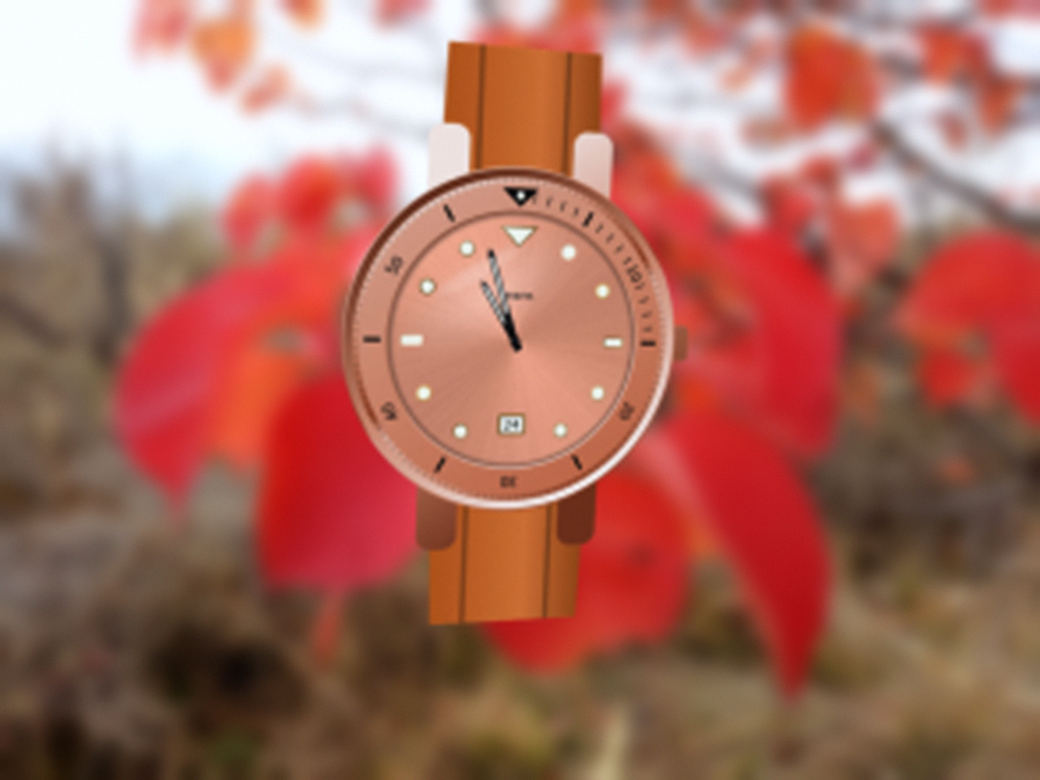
10:57
